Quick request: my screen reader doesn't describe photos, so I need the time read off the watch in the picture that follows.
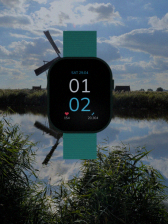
1:02
